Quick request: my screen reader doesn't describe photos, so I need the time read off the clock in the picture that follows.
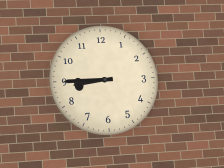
8:45
